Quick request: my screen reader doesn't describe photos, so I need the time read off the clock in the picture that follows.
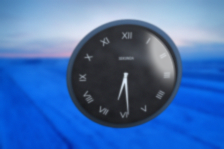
6:29
